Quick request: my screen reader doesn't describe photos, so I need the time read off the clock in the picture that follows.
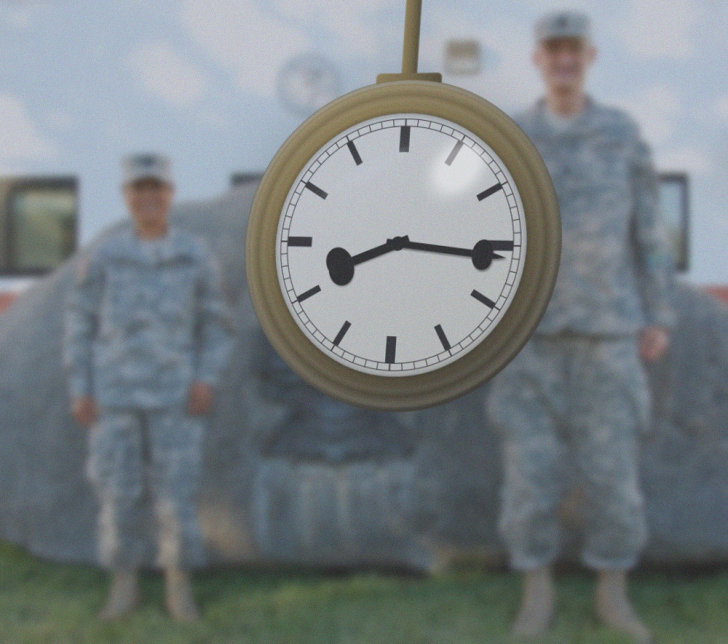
8:16
